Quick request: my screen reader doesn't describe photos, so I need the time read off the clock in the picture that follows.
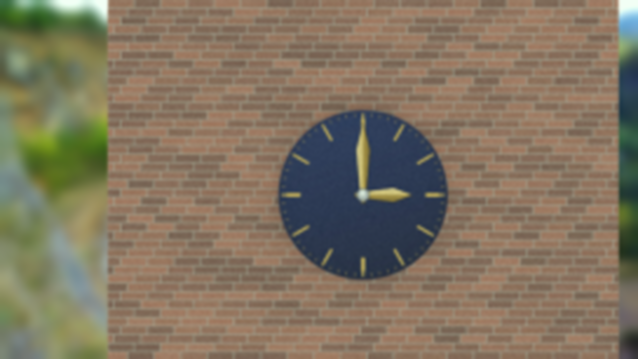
3:00
